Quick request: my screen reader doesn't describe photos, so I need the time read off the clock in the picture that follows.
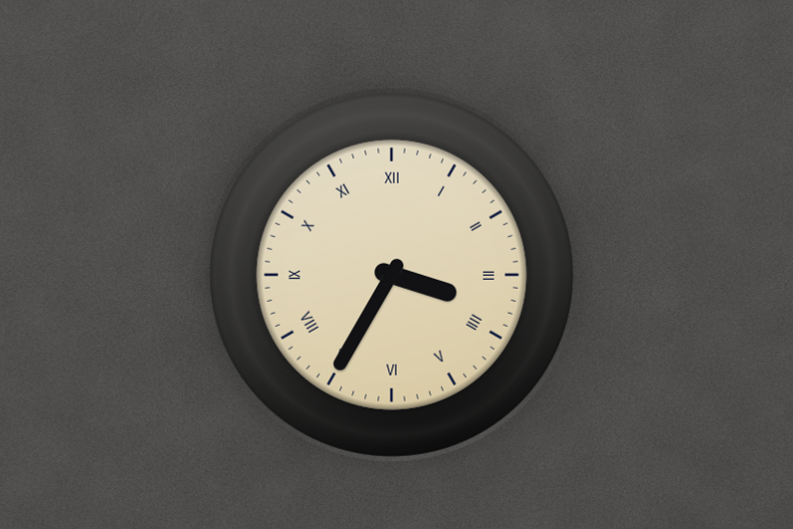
3:35
